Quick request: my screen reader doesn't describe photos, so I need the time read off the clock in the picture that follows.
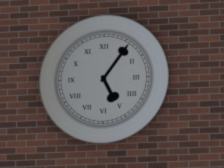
5:06
